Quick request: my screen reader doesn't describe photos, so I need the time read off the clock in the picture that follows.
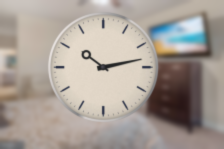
10:13
